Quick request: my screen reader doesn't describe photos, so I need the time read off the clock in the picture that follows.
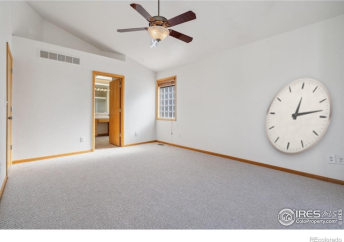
12:13
